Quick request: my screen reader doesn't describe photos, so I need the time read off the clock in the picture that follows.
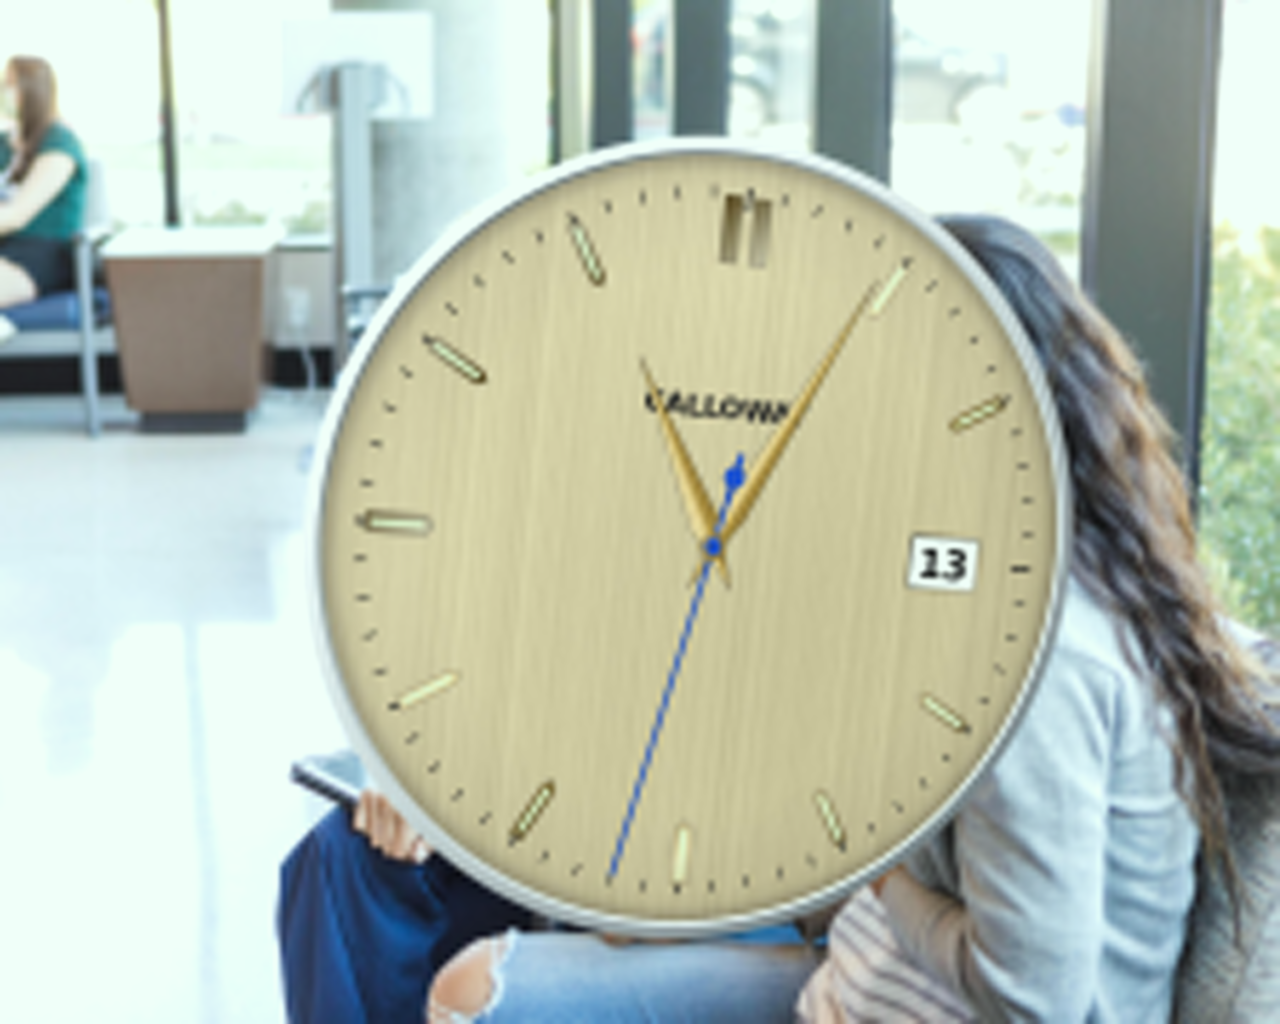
11:04:32
